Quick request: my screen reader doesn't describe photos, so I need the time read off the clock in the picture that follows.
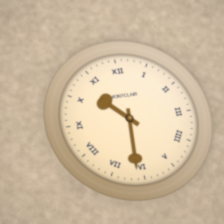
10:31
